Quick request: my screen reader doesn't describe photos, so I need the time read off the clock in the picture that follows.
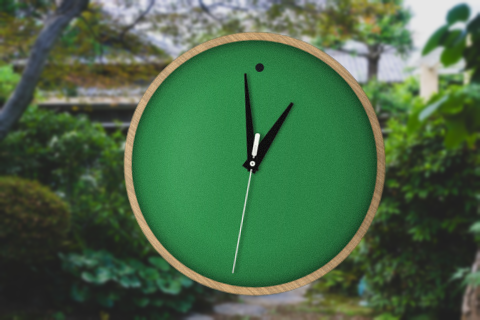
12:58:31
